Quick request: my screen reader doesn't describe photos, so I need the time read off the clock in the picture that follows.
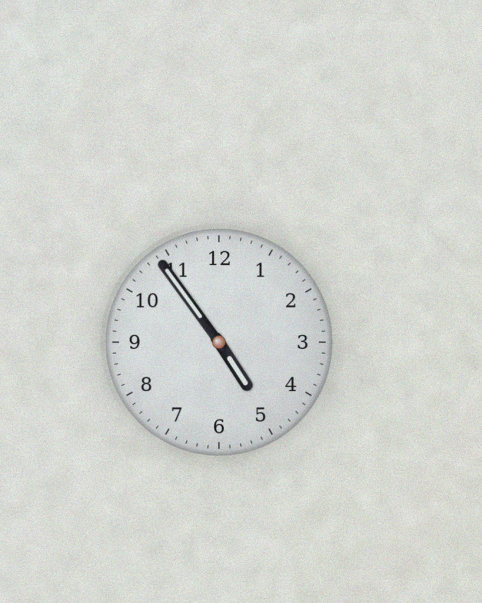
4:54
